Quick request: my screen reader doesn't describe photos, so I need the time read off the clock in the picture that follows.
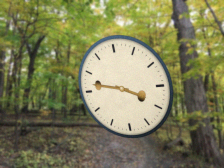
3:47
